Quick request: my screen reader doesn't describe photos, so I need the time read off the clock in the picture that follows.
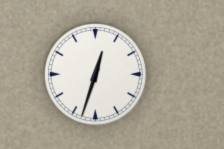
12:33
